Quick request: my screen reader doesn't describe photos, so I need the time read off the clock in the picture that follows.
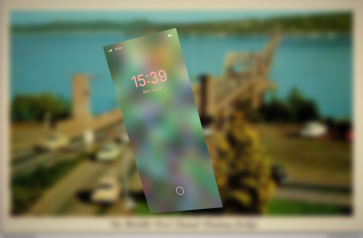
15:39
